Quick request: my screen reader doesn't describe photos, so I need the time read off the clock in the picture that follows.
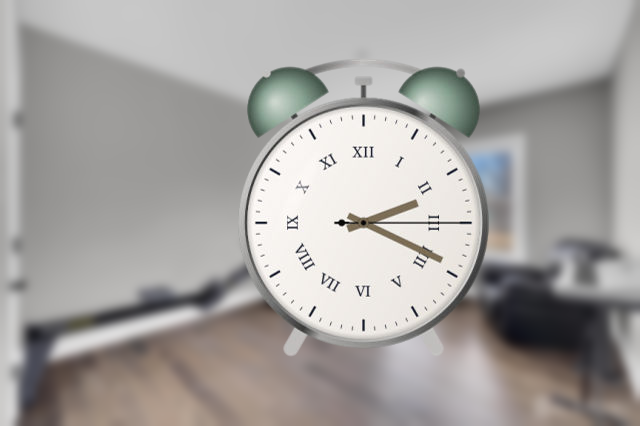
2:19:15
